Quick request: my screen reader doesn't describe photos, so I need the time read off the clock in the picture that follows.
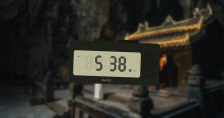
5:38
